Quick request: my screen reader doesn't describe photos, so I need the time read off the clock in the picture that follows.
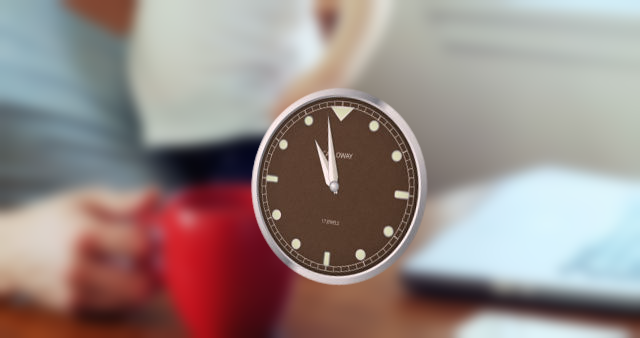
10:58
